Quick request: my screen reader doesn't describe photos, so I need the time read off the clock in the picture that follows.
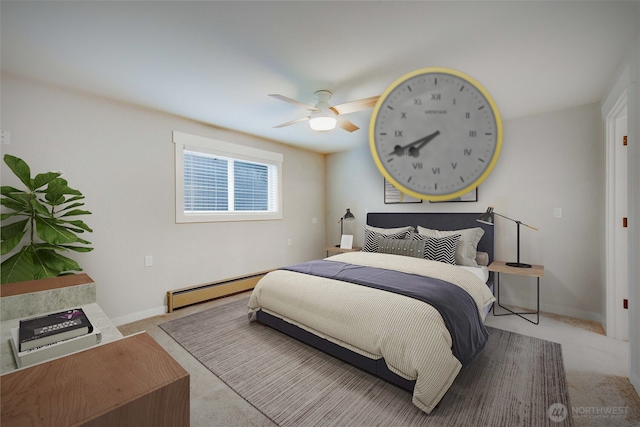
7:41
